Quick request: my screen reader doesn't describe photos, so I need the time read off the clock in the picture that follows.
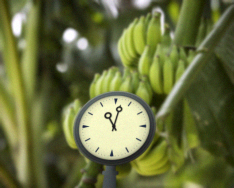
11:02
